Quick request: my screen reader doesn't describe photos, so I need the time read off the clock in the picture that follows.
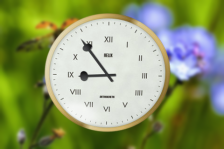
8:54
